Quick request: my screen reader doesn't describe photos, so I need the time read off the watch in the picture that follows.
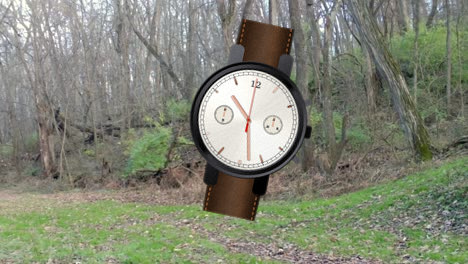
10:28
